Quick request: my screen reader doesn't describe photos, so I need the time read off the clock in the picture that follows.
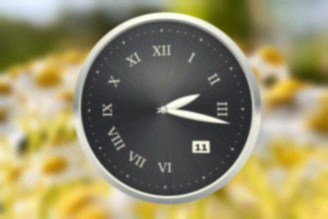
2:17
